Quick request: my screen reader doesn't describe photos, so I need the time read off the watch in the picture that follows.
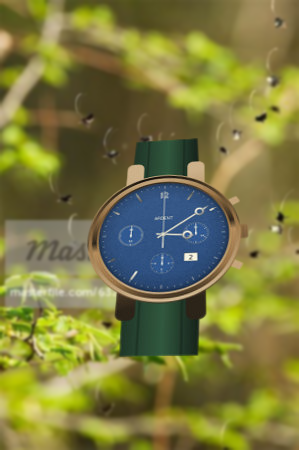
3:09
